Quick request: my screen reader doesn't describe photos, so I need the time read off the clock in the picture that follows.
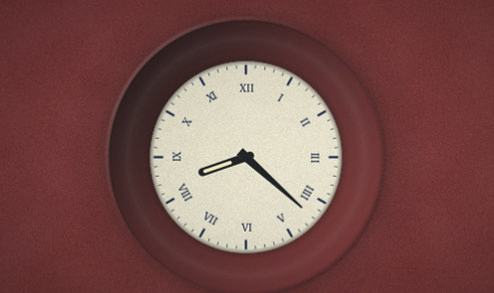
8:22
